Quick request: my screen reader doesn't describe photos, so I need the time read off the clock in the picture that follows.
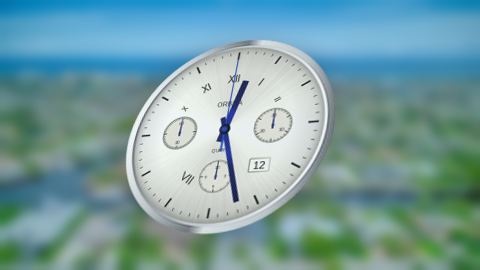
12:27
